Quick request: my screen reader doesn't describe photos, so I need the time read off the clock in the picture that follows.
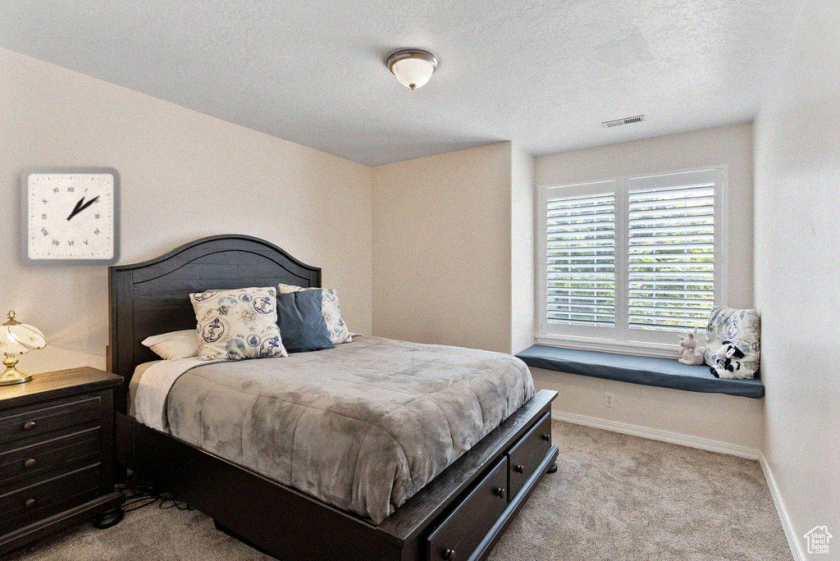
1:09
